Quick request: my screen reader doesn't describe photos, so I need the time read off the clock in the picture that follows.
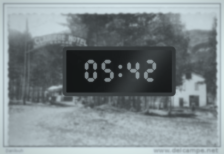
5:42
